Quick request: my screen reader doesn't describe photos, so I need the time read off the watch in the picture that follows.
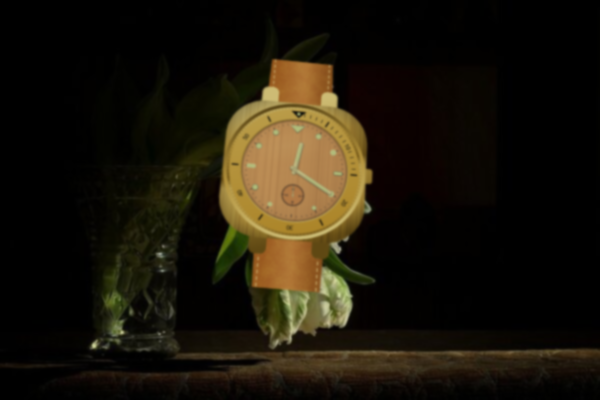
12:20
